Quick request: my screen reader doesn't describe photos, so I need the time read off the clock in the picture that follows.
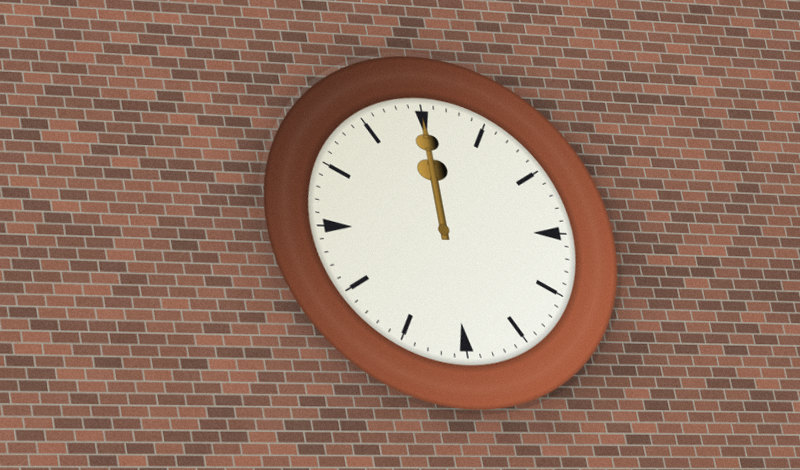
12:00
